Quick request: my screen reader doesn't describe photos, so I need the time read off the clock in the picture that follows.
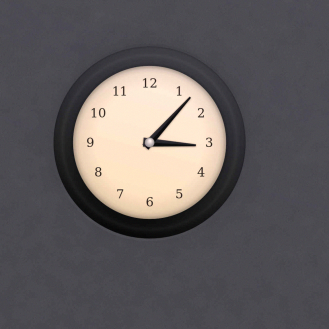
3:07
